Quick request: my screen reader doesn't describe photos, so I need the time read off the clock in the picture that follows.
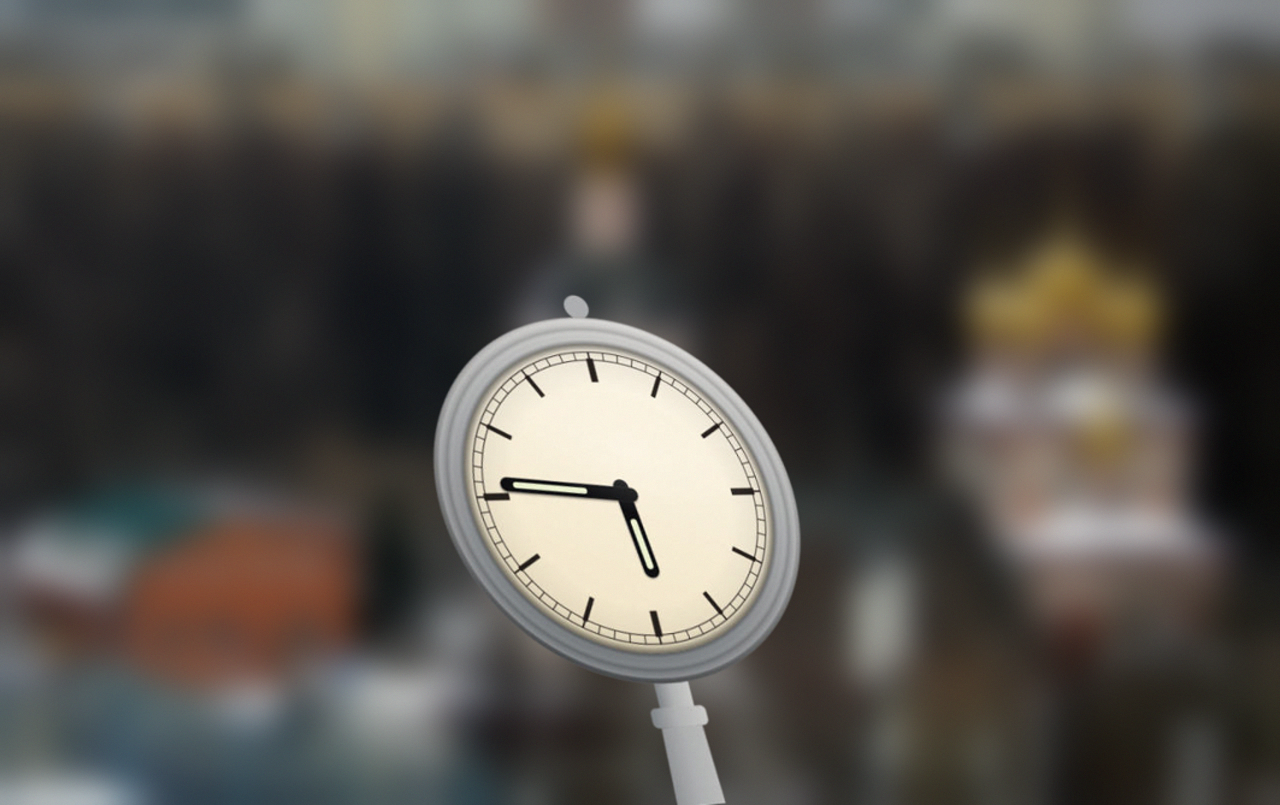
5:46
